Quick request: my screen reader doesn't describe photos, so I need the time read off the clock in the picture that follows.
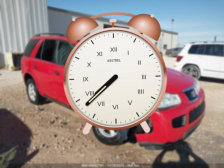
7:38
